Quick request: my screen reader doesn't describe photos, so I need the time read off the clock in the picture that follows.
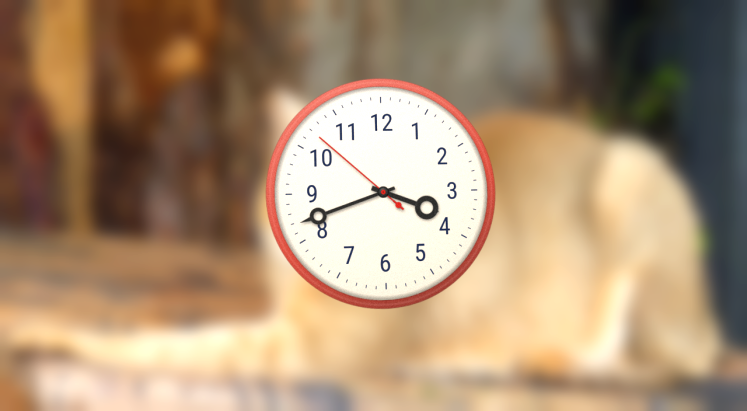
3:41:52
